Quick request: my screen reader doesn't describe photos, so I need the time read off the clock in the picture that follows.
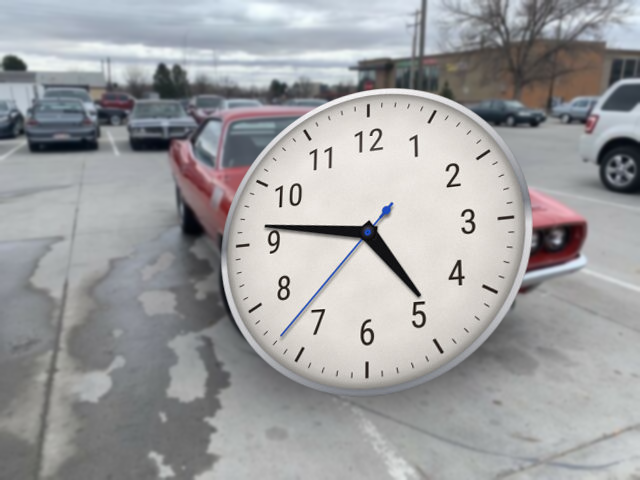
4:46:37
